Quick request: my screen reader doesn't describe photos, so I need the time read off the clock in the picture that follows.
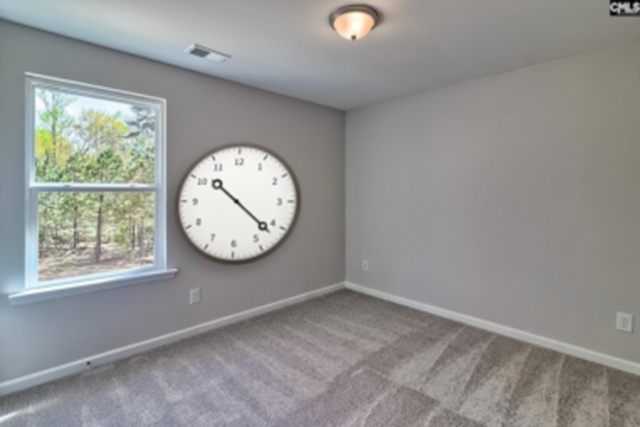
10:22
